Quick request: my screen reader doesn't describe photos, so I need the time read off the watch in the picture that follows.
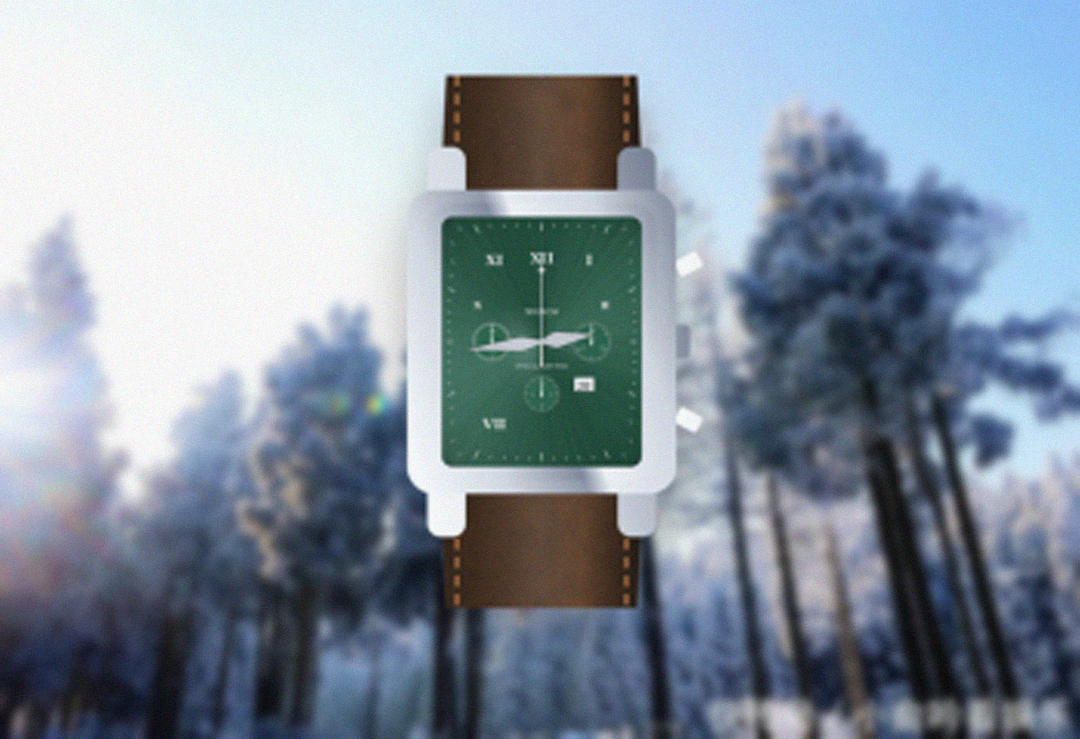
2:44
